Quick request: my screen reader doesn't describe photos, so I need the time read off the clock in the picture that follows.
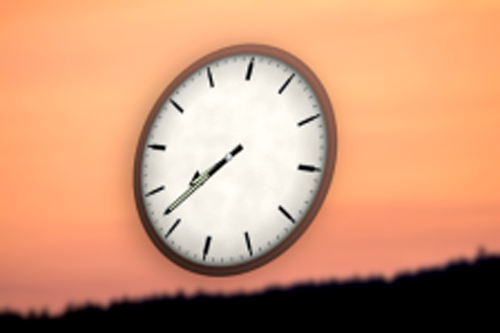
7:37
